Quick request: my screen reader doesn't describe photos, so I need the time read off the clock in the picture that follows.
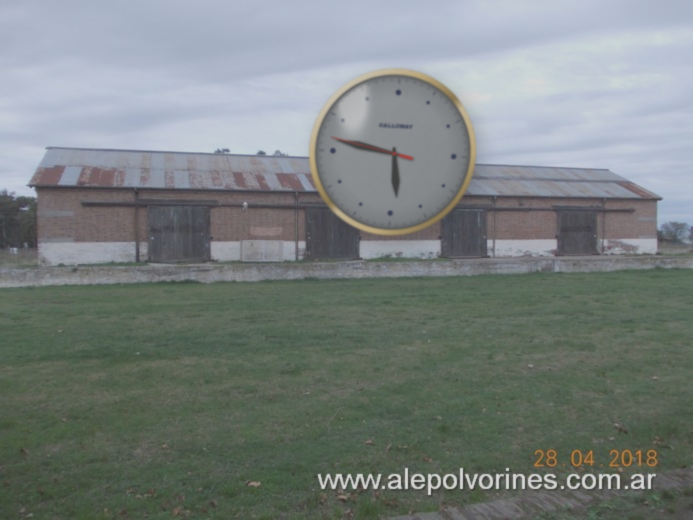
5:46:47
